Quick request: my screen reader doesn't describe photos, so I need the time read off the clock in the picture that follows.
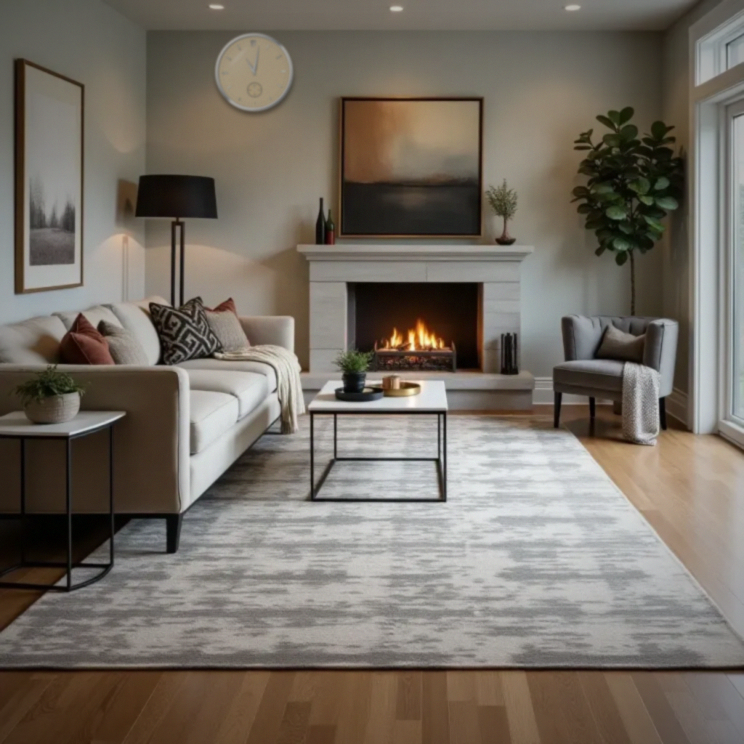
11:02
